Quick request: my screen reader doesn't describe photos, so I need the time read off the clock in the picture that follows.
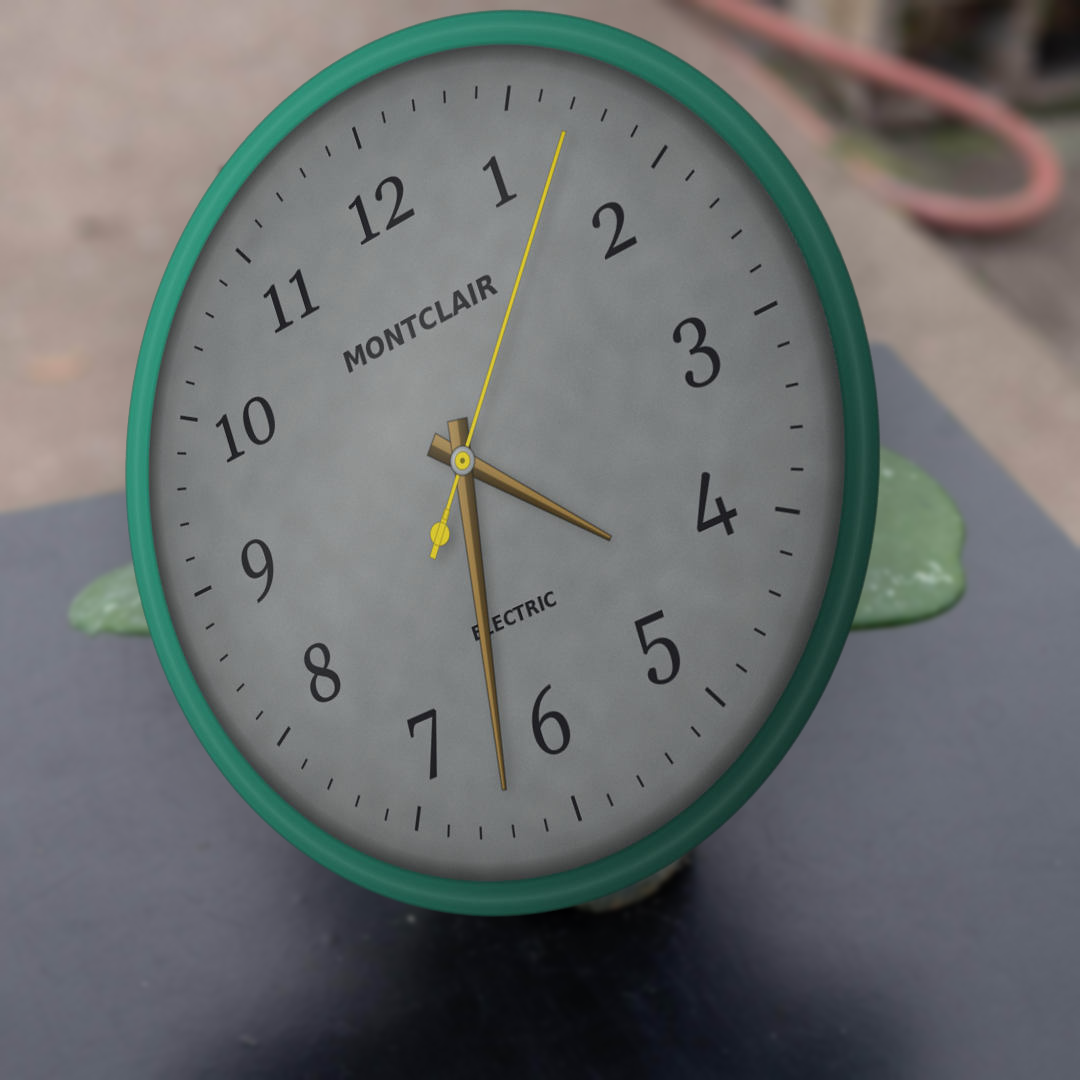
4:32:07
